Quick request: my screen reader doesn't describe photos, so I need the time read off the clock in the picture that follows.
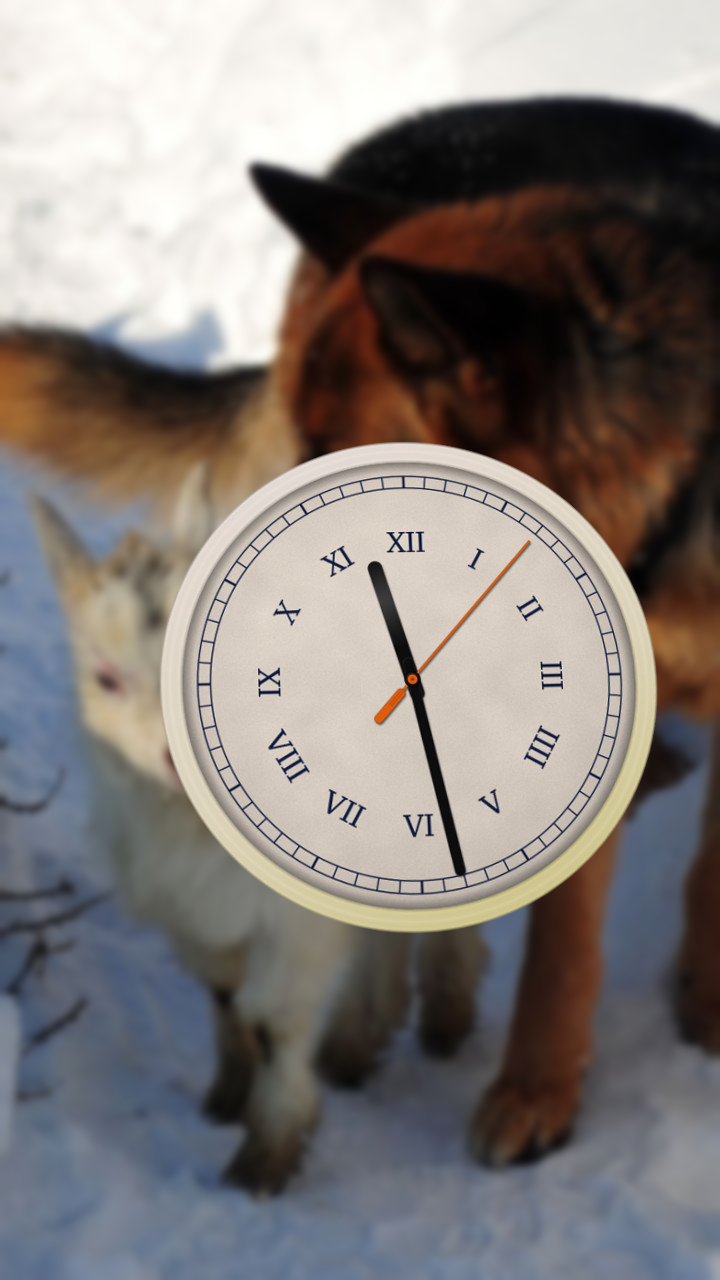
11:28:07
